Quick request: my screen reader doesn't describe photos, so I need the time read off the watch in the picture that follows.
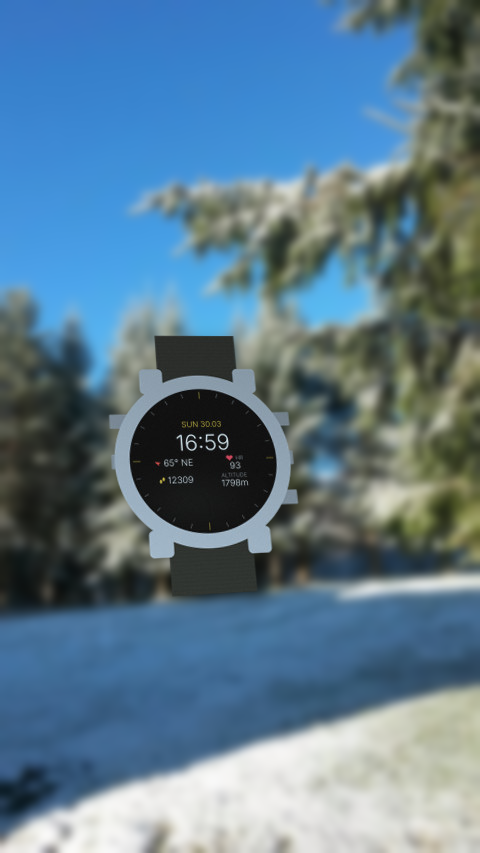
16:59
